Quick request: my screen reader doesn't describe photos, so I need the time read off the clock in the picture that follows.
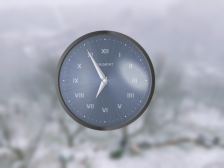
6:55
